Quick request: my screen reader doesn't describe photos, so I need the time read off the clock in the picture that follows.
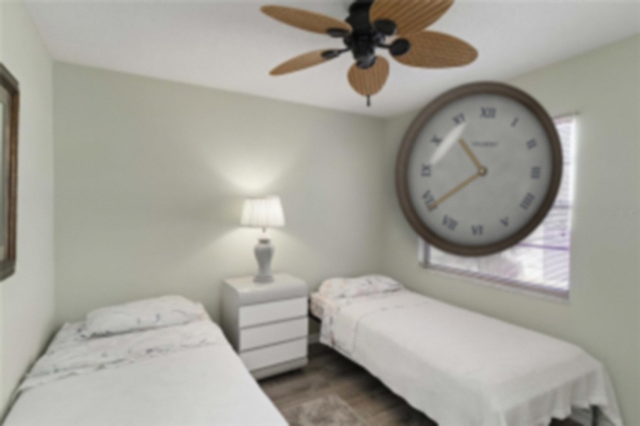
10:39
